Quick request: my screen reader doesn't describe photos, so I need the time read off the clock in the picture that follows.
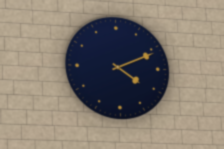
4:11
